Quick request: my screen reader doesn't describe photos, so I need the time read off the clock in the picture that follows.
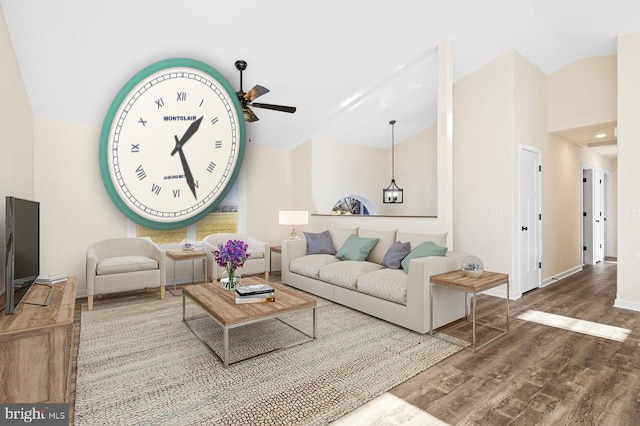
1:26
